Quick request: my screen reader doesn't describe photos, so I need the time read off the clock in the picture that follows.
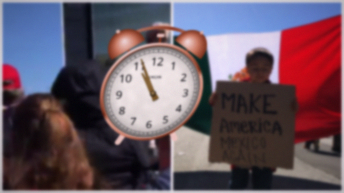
10:56
